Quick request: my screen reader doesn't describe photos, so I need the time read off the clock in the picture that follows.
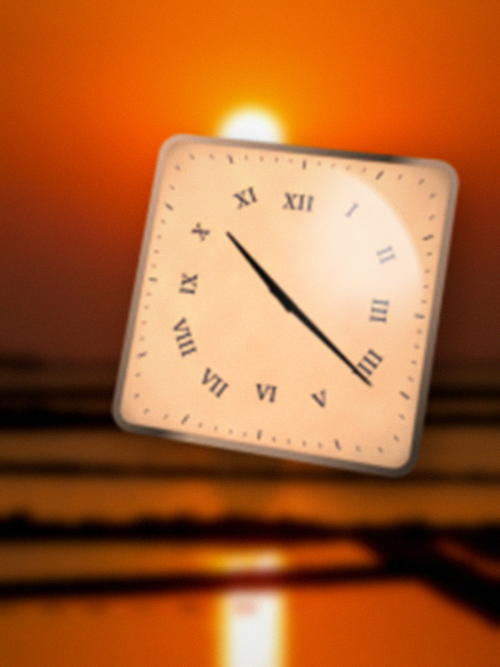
10:21
